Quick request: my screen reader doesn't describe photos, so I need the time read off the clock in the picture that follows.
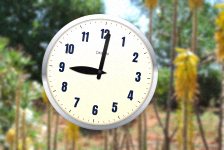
9:01
